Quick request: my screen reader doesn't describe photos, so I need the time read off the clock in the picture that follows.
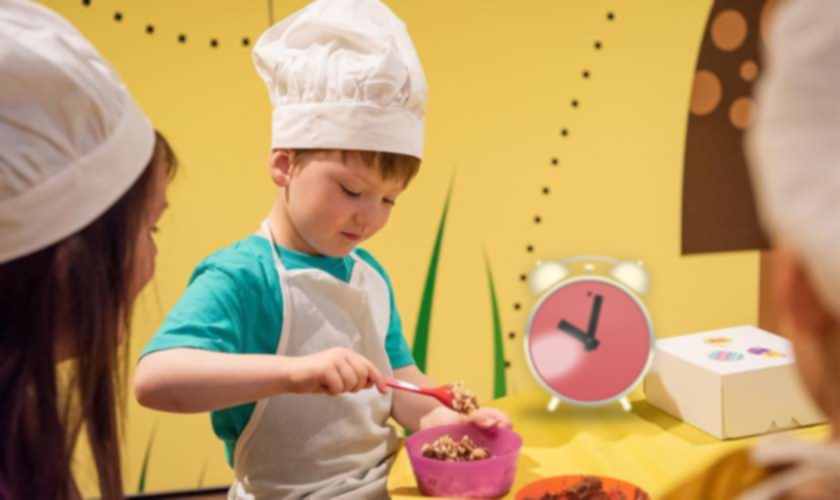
10:02
